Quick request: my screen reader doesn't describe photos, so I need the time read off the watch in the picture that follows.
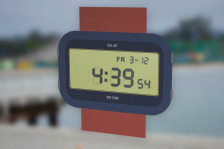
4:39:54
